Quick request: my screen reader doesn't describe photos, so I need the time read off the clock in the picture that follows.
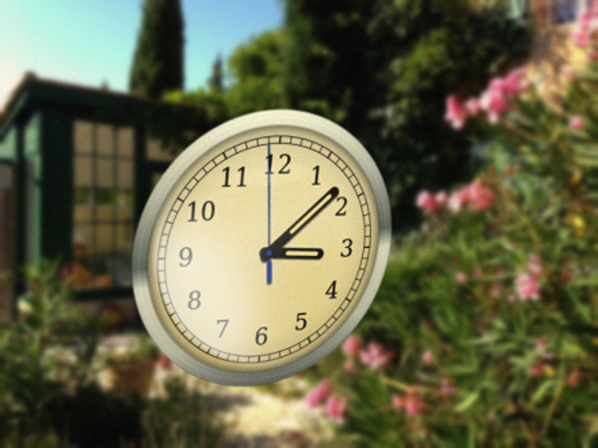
3:07:59
